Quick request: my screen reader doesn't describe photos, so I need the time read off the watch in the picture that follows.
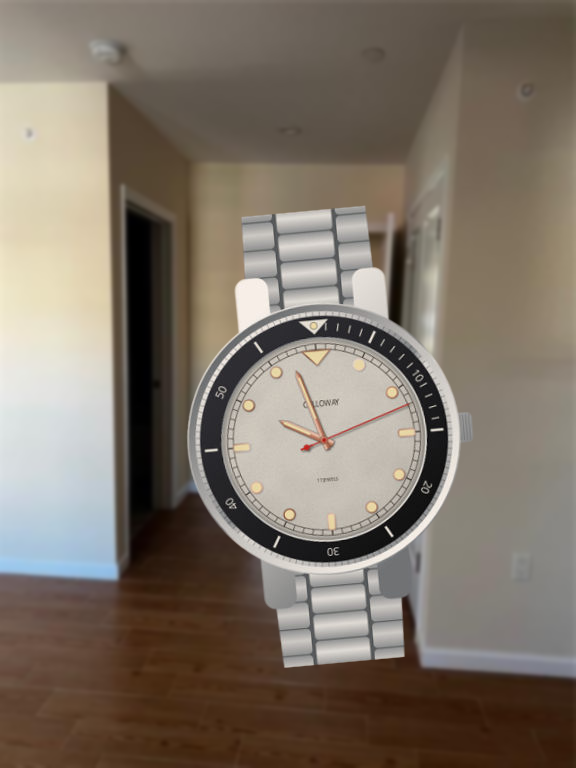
9:57:12
